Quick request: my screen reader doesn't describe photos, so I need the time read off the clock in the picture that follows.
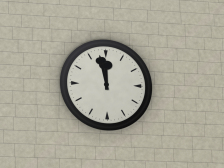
11:58
